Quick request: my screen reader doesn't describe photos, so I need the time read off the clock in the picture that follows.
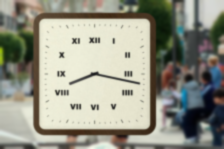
8:17
